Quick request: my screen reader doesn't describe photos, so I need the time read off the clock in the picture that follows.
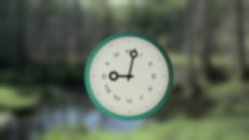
9:02
